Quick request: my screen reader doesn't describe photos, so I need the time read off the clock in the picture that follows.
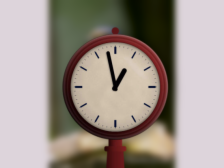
12:58
